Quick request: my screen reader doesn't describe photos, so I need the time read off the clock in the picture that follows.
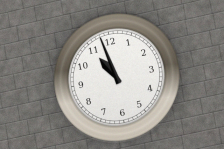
10:58
